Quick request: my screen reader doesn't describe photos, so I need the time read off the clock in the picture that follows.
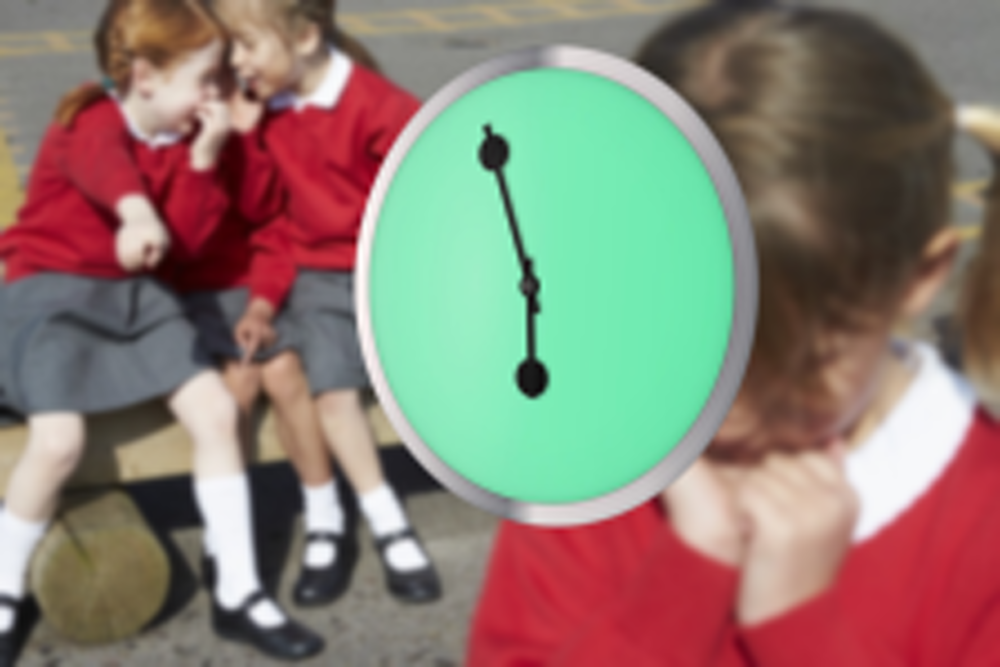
5:57
